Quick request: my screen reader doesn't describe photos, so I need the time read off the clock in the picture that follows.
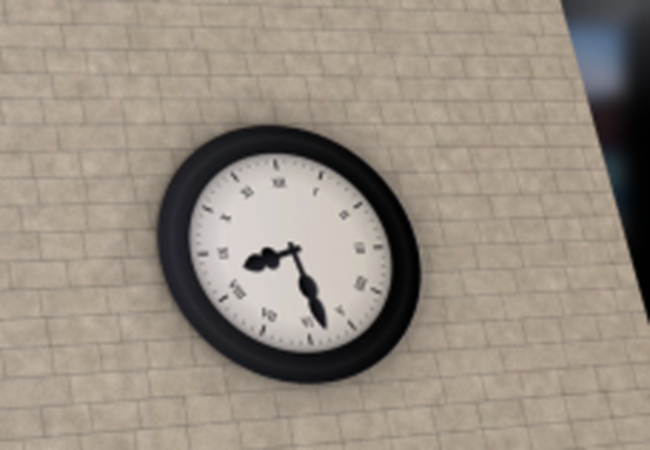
8:28
